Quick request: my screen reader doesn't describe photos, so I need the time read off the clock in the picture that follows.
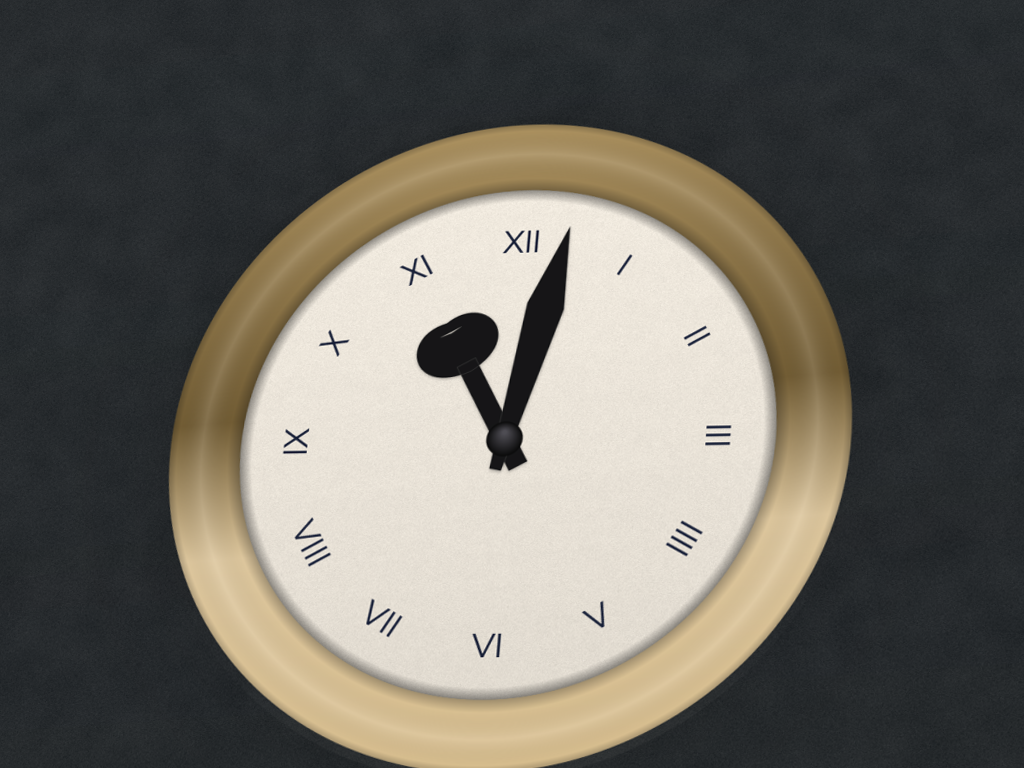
11:02
